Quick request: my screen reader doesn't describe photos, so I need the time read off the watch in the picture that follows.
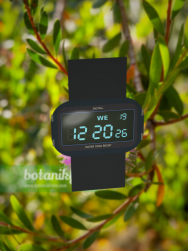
12:20:26
